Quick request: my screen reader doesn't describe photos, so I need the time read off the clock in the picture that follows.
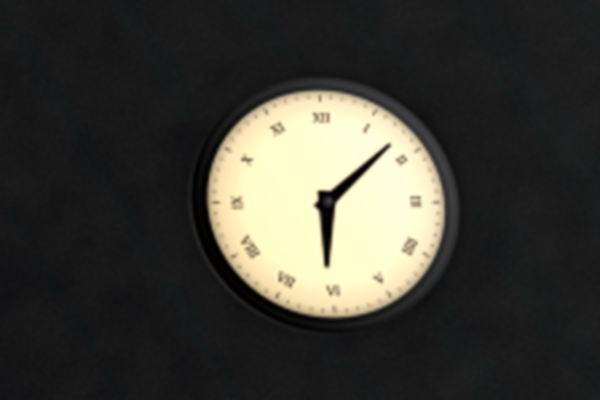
6:08
